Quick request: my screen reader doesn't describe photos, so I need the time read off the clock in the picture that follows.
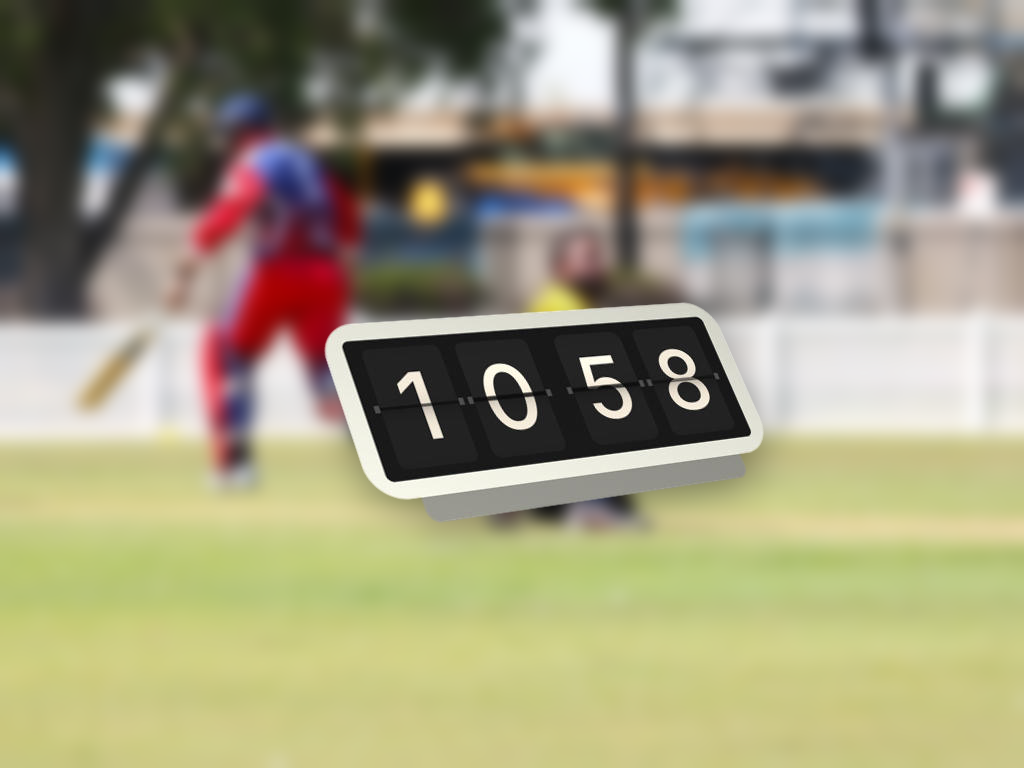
10:58
